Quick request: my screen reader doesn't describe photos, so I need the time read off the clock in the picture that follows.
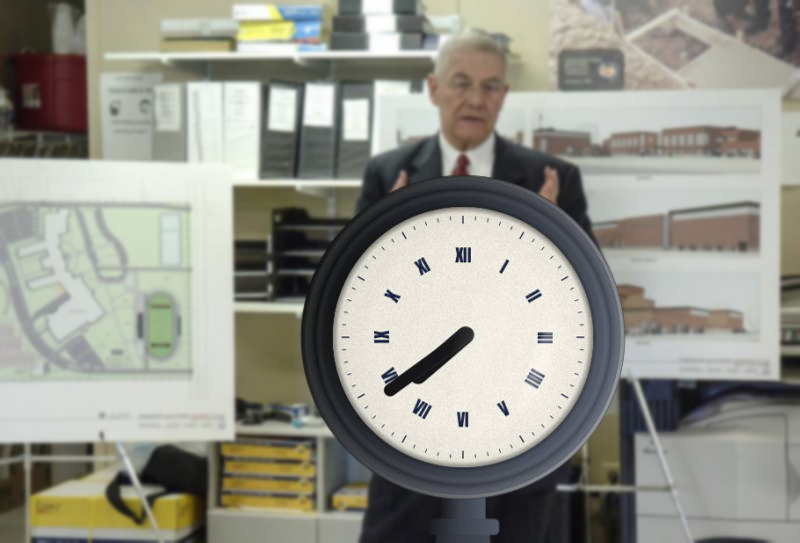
7:39
